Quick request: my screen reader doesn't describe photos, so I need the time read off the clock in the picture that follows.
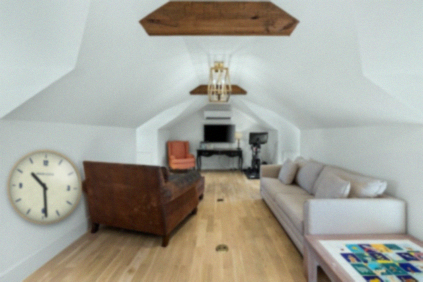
10:29
